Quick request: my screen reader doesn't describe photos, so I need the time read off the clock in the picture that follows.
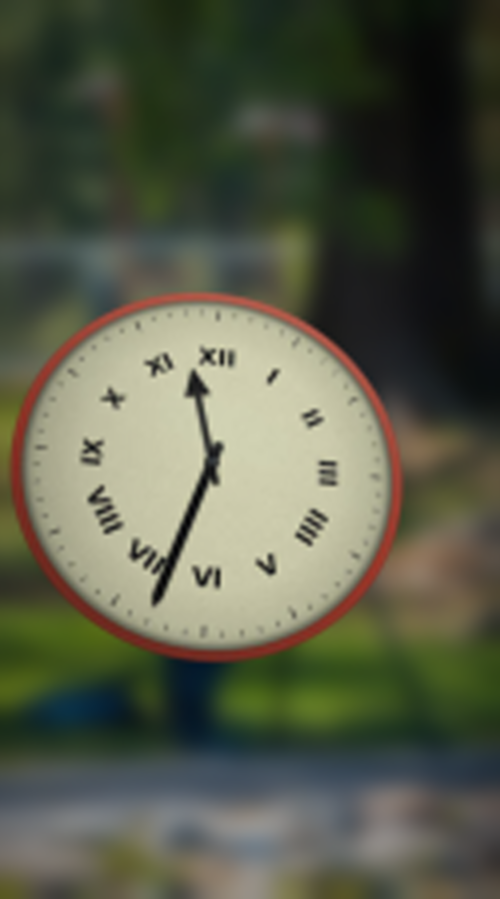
11:33
